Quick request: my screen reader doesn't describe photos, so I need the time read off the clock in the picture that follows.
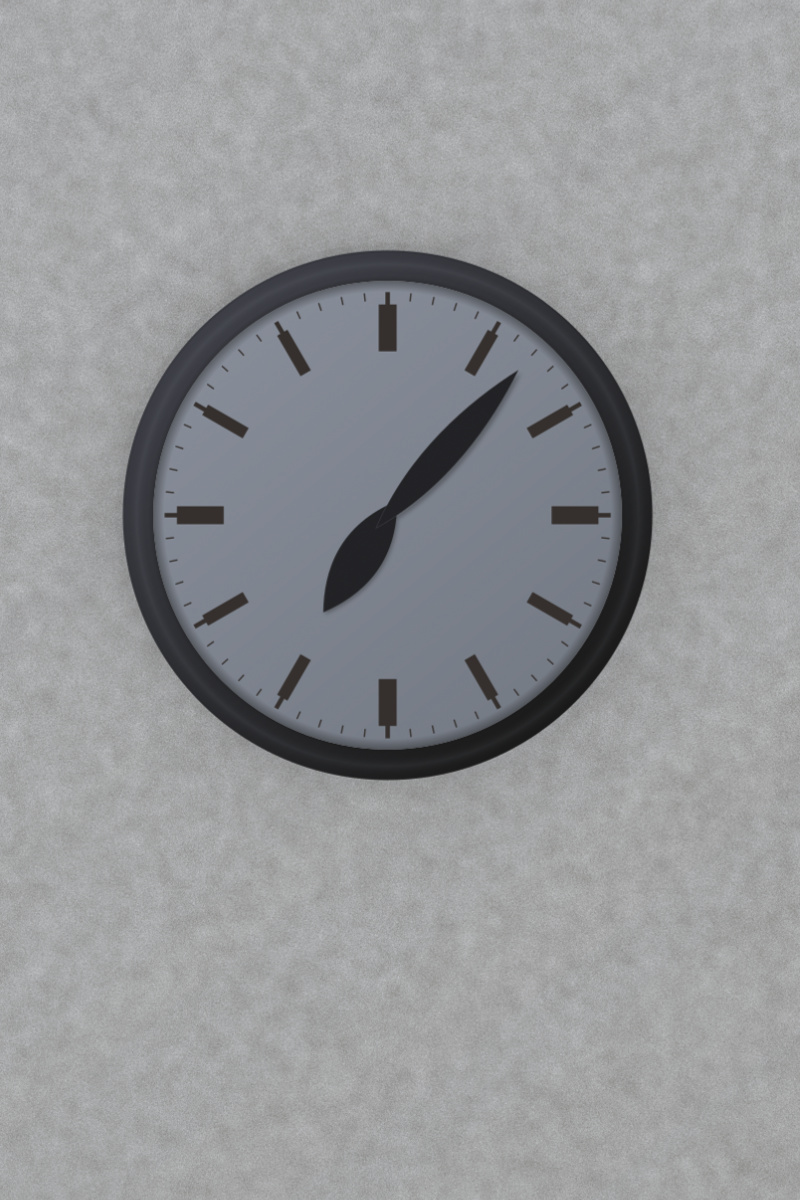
7:07
